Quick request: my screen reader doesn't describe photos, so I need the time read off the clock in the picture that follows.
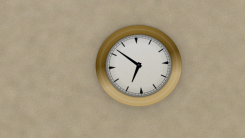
6:52
